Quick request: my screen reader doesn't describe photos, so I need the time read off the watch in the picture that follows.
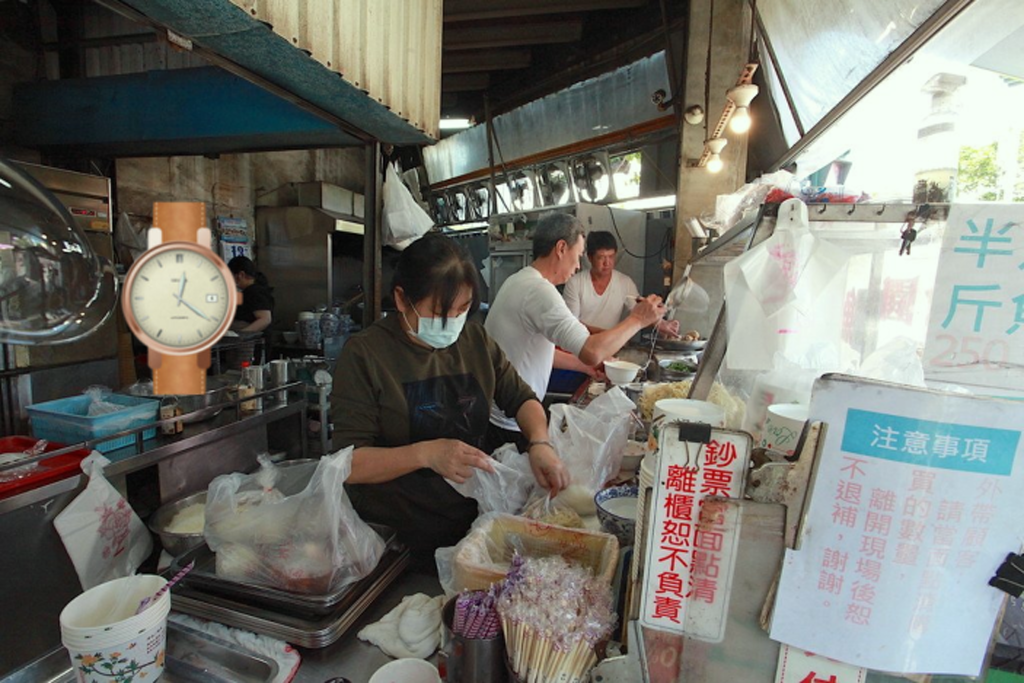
12:21
